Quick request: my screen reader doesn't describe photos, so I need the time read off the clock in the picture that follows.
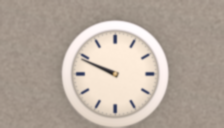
9:49
